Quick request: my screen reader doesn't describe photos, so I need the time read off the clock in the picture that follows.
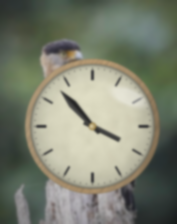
3:53
